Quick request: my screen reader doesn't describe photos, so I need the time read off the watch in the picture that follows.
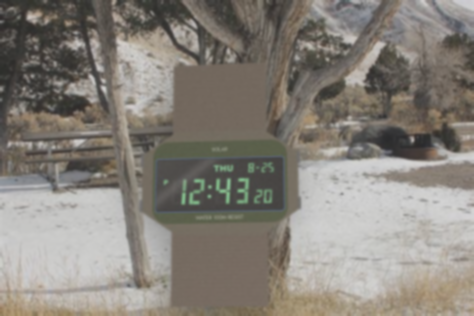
12:43
